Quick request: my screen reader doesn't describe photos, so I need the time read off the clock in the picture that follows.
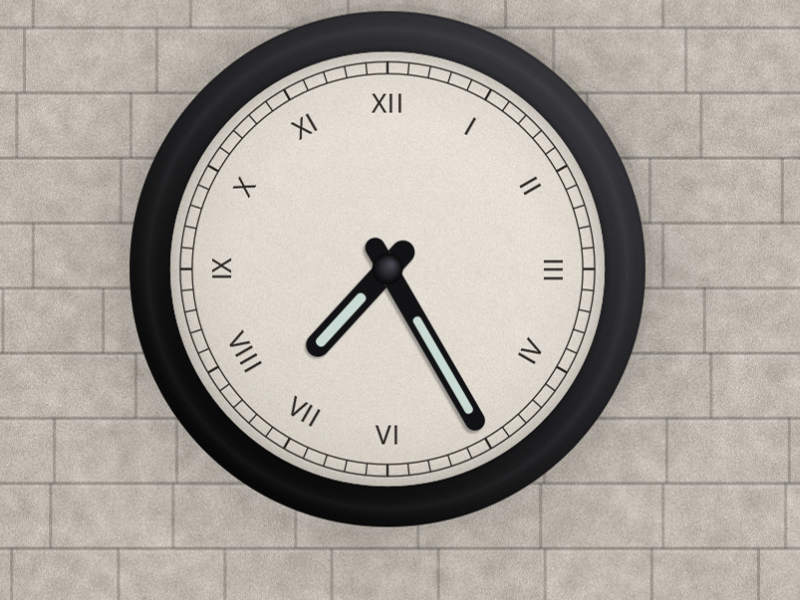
7:25
